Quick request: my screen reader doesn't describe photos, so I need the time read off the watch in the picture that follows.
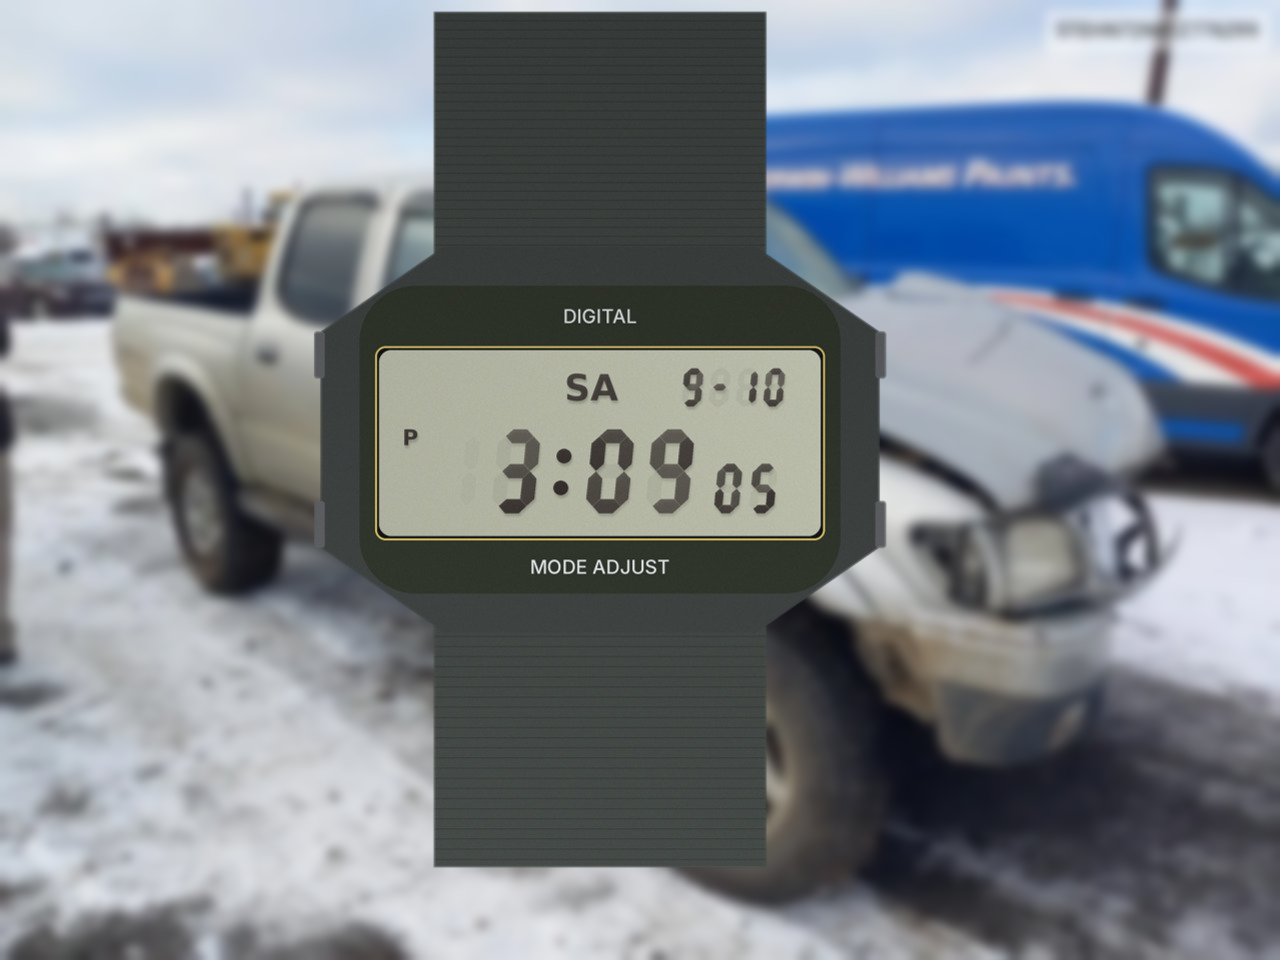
3:09:05
